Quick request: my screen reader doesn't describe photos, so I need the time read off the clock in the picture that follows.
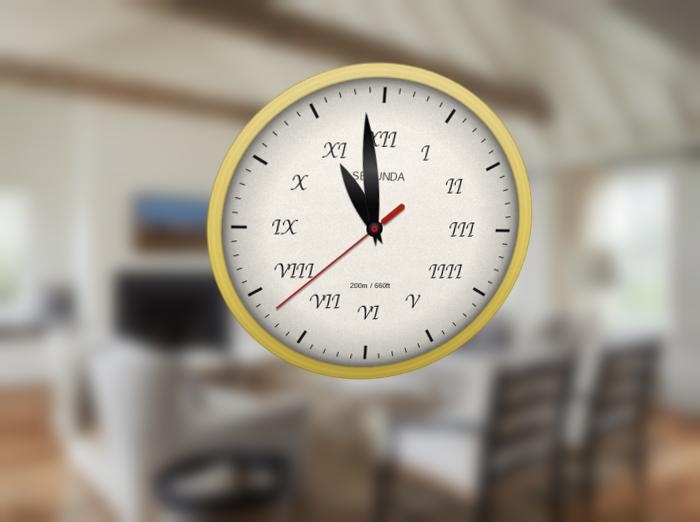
10:58:38
